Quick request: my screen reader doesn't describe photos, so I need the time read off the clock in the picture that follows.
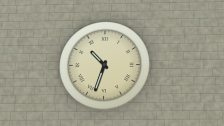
10:33
